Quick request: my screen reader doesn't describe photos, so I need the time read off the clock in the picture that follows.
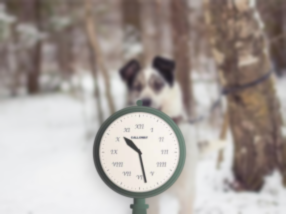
10:28
